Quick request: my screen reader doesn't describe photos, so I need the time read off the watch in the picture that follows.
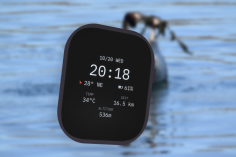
20:18
